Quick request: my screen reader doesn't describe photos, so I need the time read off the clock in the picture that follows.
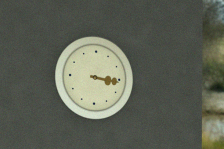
3:16
